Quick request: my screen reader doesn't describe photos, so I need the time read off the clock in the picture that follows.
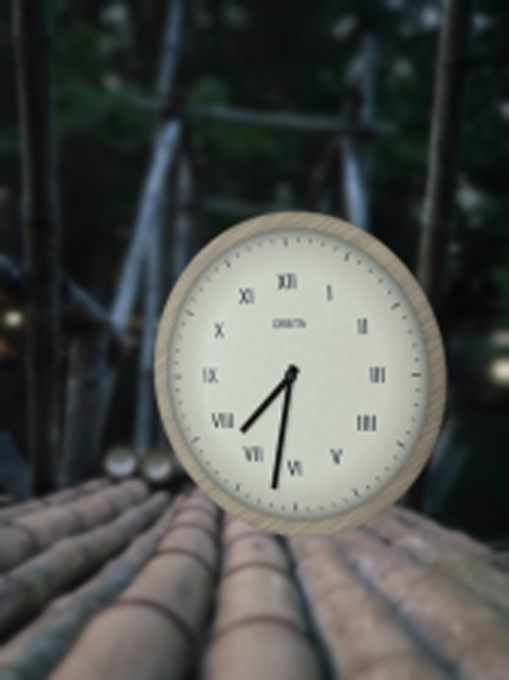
7:32
